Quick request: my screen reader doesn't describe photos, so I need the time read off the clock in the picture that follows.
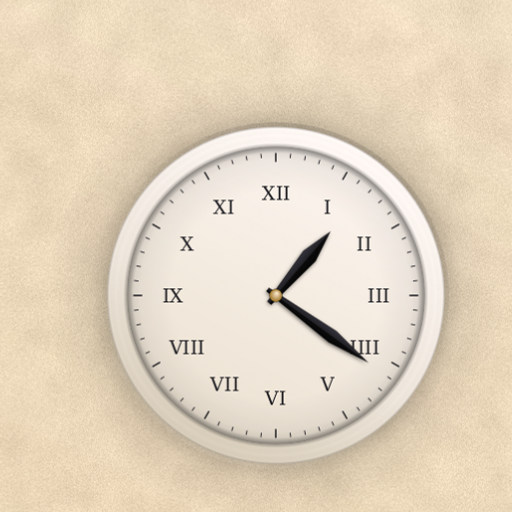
1:21
